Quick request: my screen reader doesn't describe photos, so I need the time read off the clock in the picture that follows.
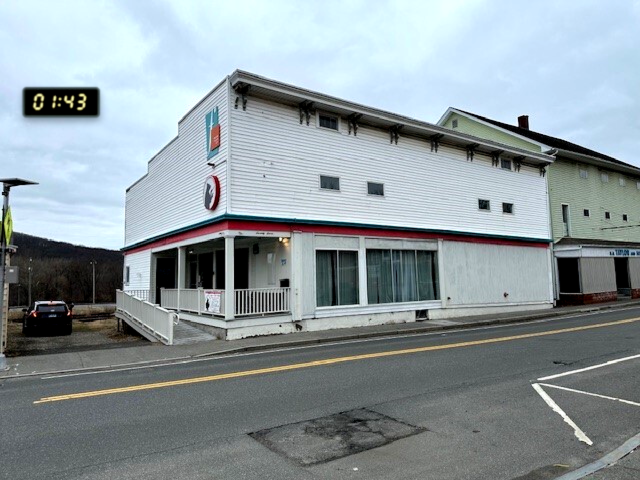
1:43
